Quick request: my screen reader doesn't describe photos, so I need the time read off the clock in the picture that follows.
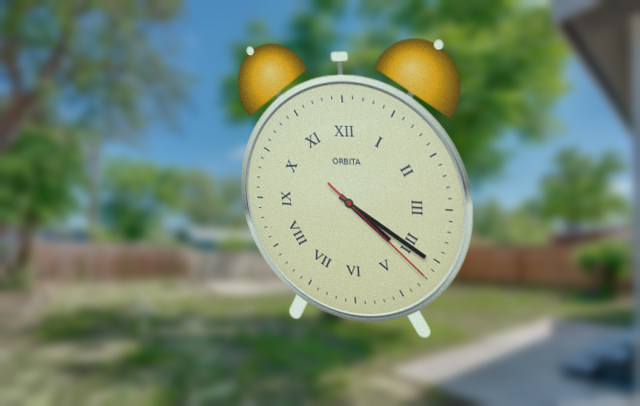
4:20:22
